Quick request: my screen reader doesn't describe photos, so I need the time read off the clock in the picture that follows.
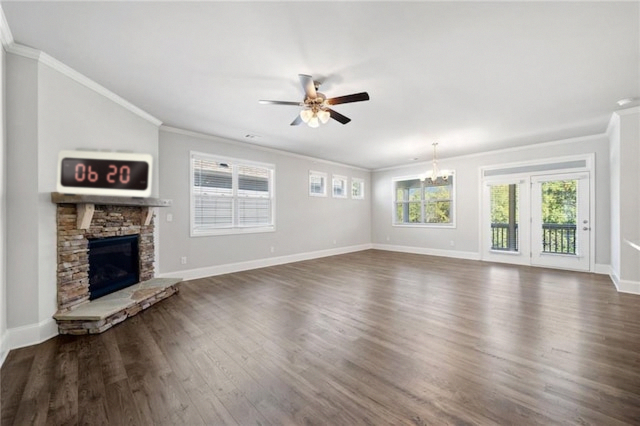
6:20
